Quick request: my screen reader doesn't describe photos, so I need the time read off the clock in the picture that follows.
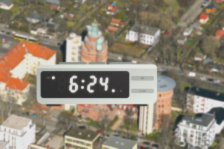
6:24
